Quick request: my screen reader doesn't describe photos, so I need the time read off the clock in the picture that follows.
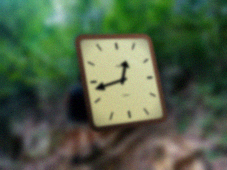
12:43
